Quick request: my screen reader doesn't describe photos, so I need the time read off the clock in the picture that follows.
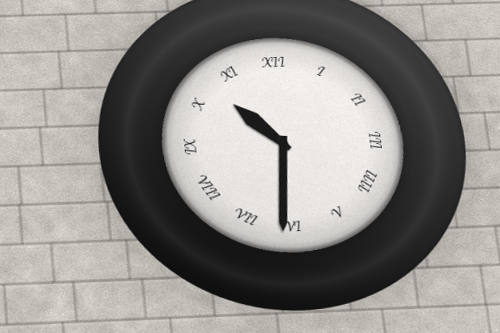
10:31
